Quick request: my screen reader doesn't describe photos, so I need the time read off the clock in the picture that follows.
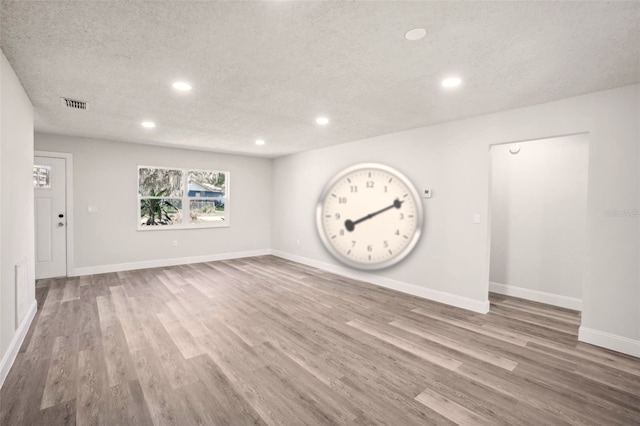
8:11
